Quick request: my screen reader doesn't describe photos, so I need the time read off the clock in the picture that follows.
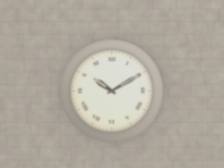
10:10
